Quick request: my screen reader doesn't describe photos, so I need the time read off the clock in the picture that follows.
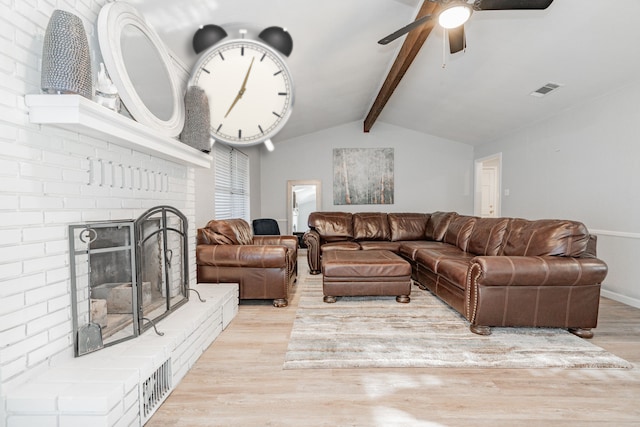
7:03
